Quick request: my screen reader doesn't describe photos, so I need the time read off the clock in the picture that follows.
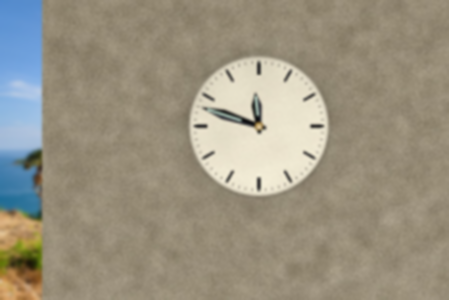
11:48
